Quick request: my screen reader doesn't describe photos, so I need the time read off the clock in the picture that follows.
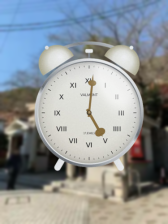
5:01
